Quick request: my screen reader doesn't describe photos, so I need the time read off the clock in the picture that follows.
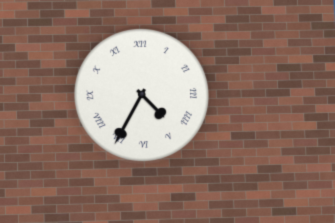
4:35
